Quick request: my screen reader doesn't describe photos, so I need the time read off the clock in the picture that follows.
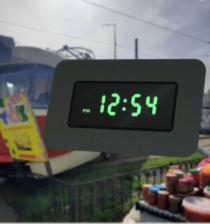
12:54
